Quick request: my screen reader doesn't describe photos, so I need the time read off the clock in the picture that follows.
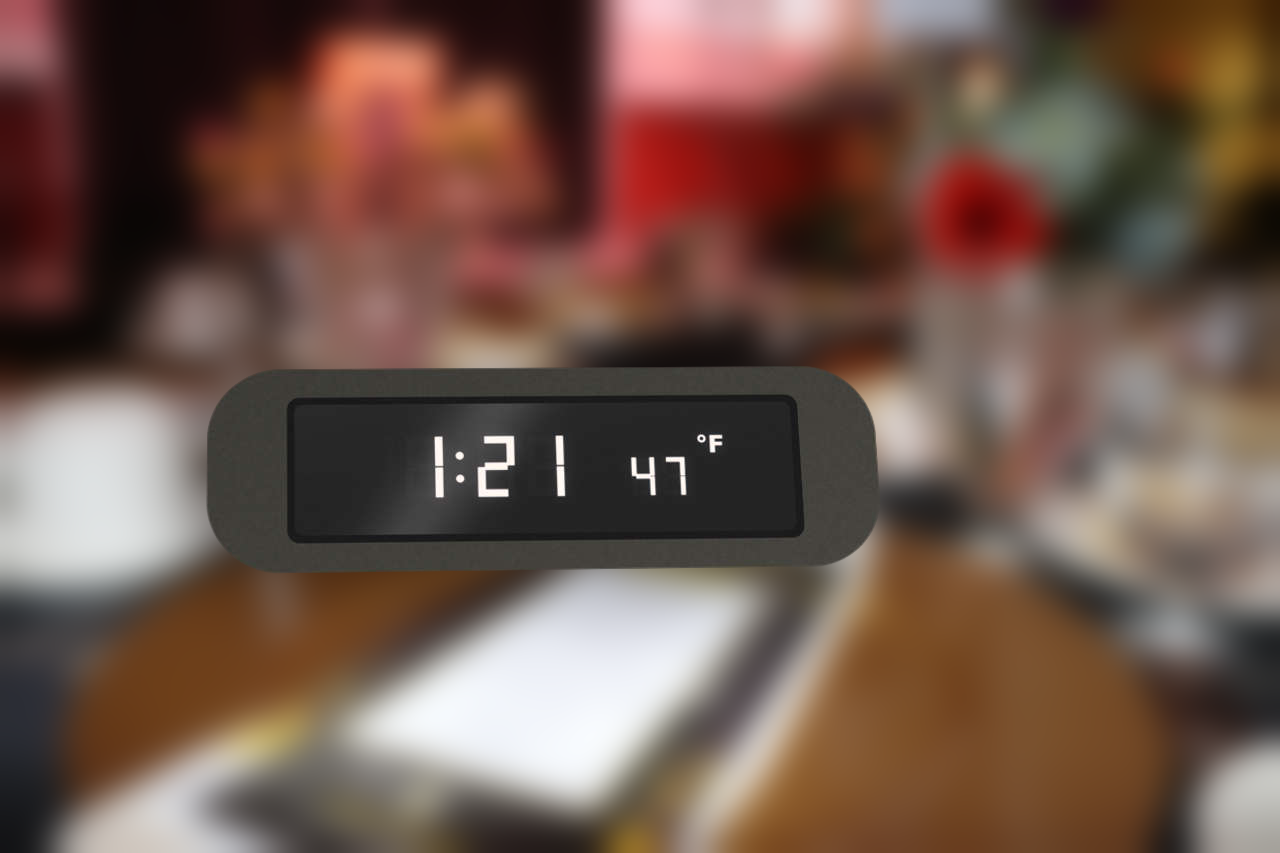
1:21
